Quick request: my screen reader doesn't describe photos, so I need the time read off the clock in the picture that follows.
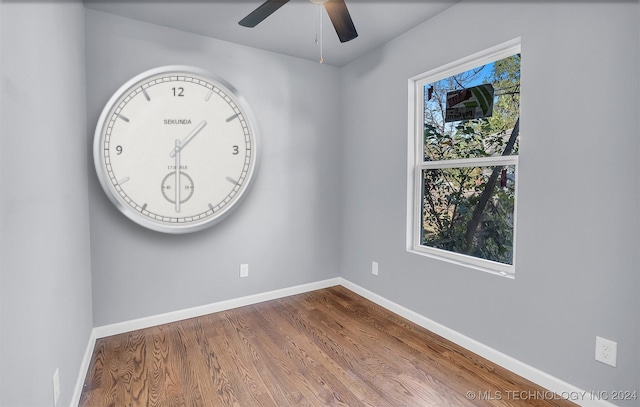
1:30
